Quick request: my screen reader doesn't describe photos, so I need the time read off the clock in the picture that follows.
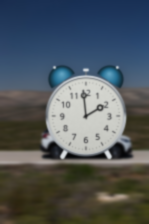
1:59
